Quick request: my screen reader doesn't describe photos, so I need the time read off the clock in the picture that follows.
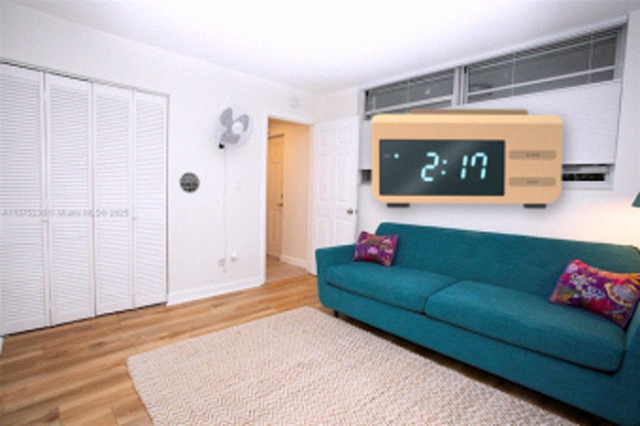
2:17
